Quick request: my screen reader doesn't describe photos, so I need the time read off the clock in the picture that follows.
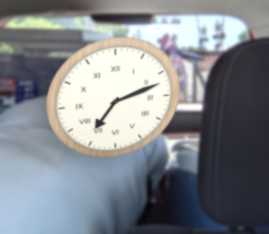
7:12
